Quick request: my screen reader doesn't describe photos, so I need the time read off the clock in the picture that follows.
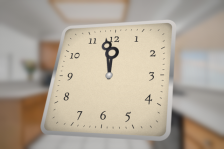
11:58
